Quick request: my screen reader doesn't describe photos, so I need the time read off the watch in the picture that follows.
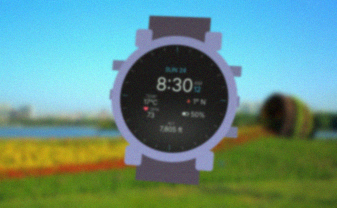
8:30
